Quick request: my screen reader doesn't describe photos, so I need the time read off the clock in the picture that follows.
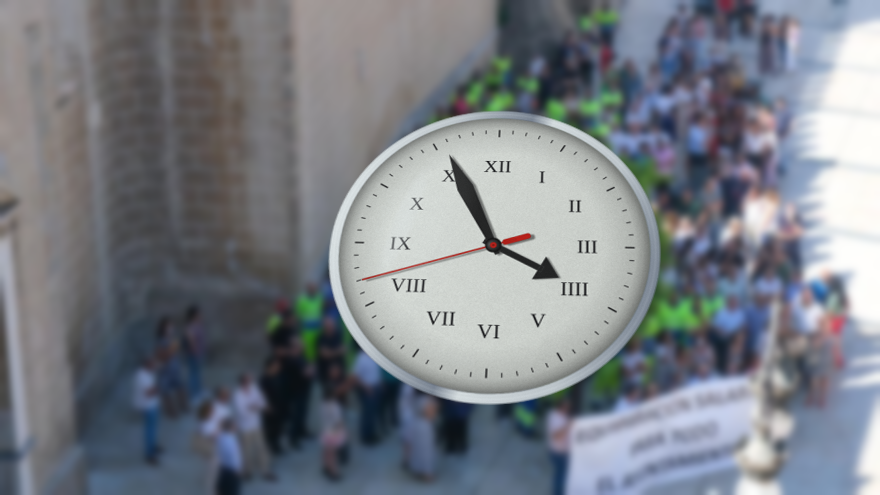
3:55:42
